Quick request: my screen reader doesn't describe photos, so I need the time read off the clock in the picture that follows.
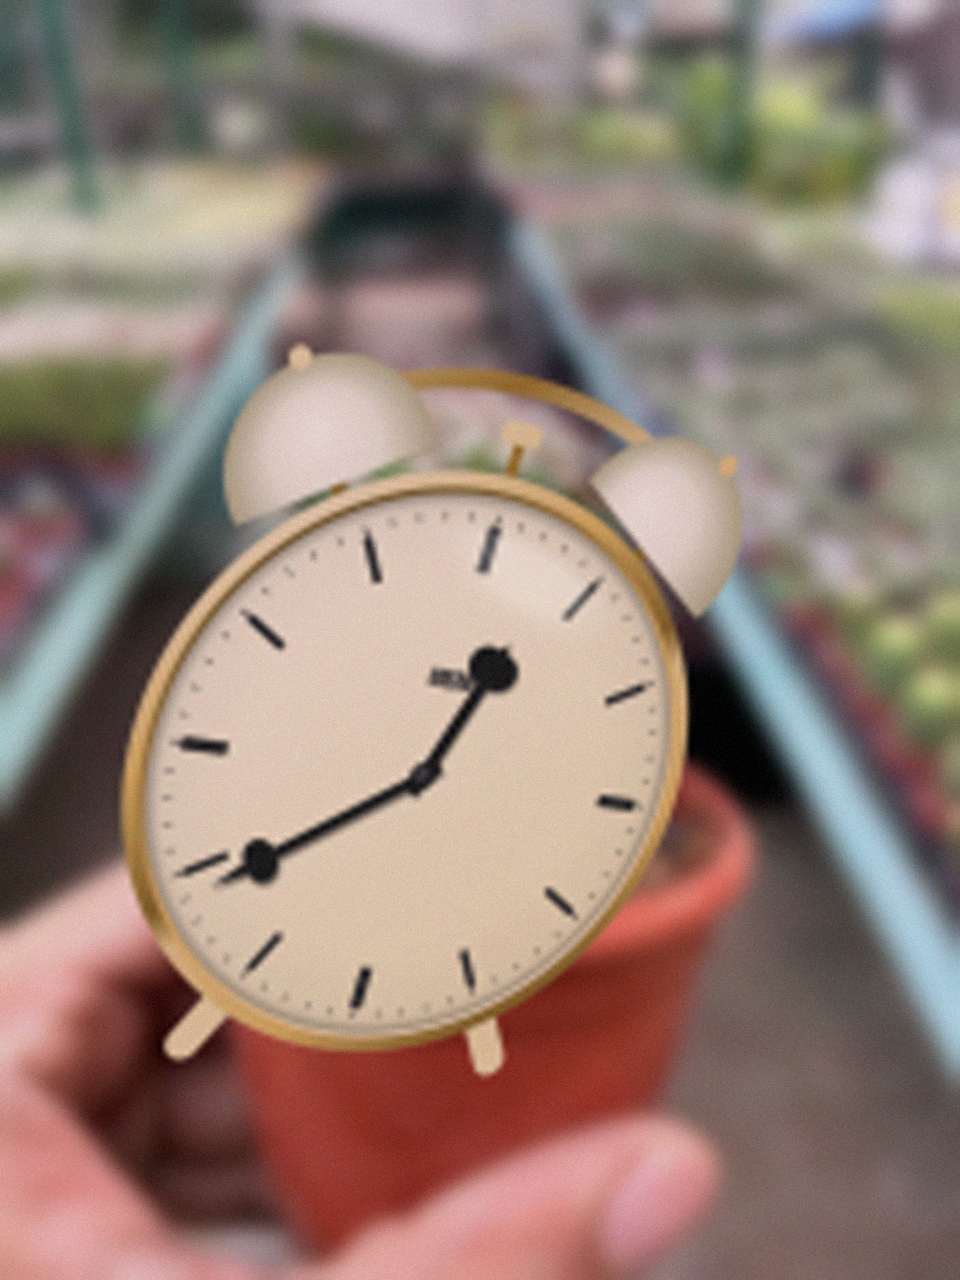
12:39
